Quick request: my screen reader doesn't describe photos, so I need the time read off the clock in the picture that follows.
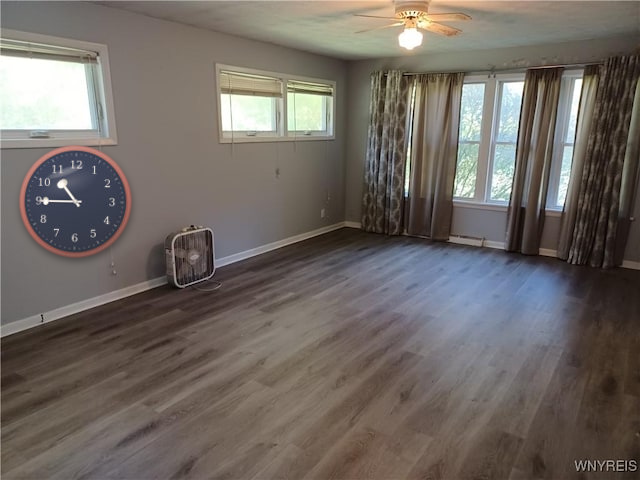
10:45
